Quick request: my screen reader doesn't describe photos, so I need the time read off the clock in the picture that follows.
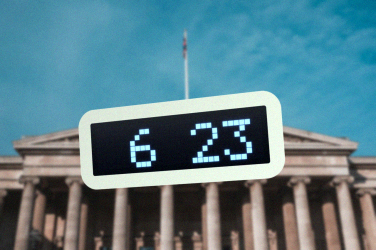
6:23
